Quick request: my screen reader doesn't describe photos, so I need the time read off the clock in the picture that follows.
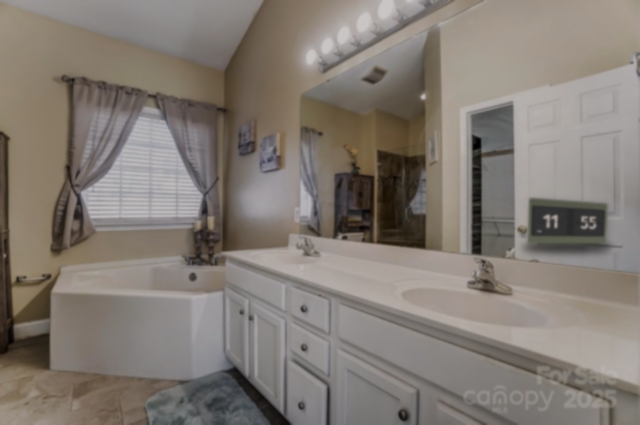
11:55
